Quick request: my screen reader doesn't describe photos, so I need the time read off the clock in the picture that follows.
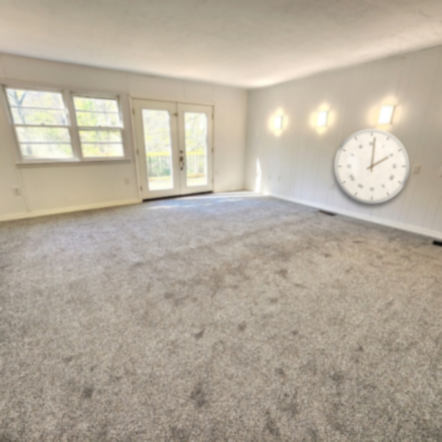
2:01
